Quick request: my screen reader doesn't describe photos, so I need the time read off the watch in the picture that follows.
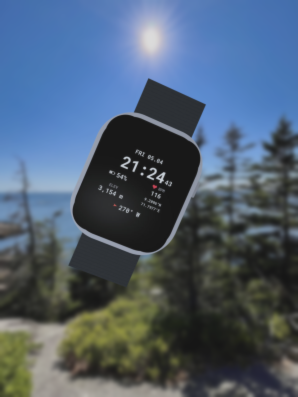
21:24
